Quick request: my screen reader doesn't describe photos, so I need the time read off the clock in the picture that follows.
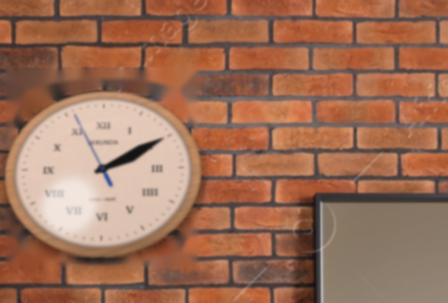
2:09:56
